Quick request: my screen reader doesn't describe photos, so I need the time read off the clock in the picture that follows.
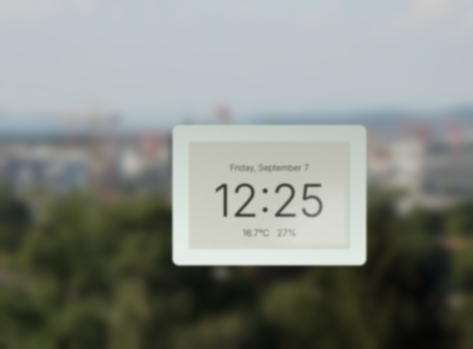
12:25
